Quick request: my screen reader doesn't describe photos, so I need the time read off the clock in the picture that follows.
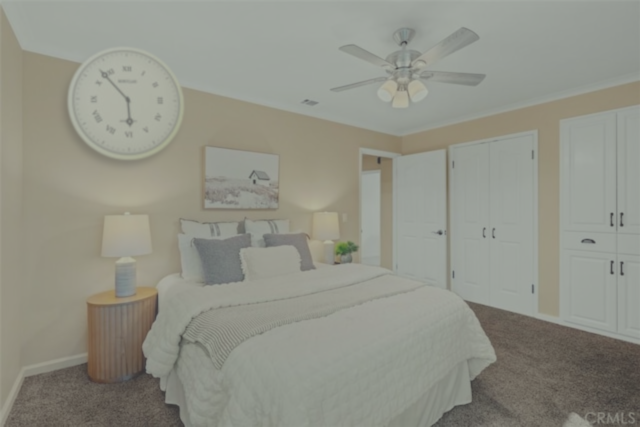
5:53
